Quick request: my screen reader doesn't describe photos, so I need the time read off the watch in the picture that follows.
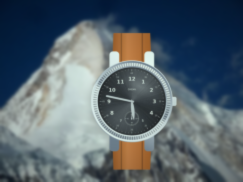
5:47
